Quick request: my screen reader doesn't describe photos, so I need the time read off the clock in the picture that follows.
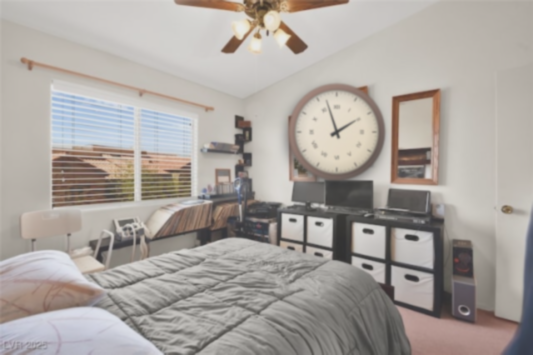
1:57
